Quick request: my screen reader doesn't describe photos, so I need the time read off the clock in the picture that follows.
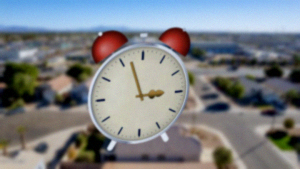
2:57
